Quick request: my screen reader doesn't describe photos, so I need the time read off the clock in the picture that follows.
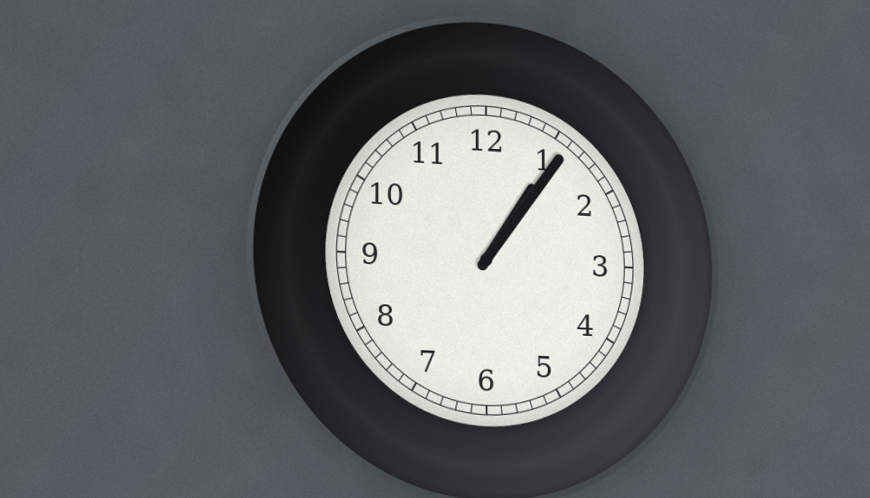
1:06
